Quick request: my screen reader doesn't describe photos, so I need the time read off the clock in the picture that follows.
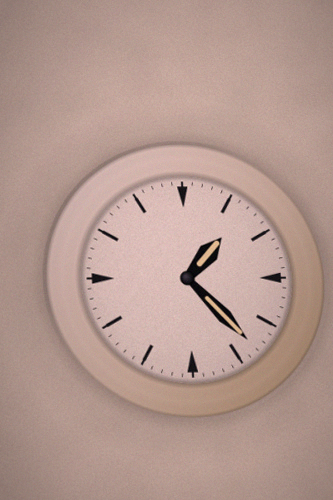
1:23
